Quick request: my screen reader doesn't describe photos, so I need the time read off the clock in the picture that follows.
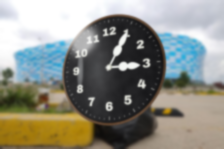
3:05
